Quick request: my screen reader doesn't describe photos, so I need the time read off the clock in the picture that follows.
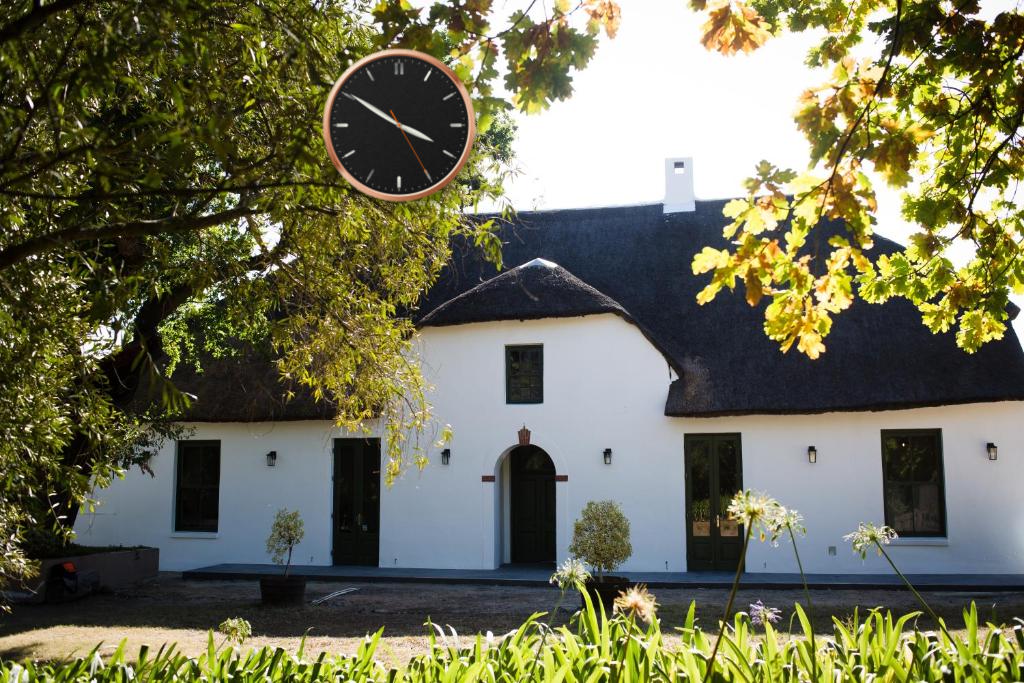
3:50:25
